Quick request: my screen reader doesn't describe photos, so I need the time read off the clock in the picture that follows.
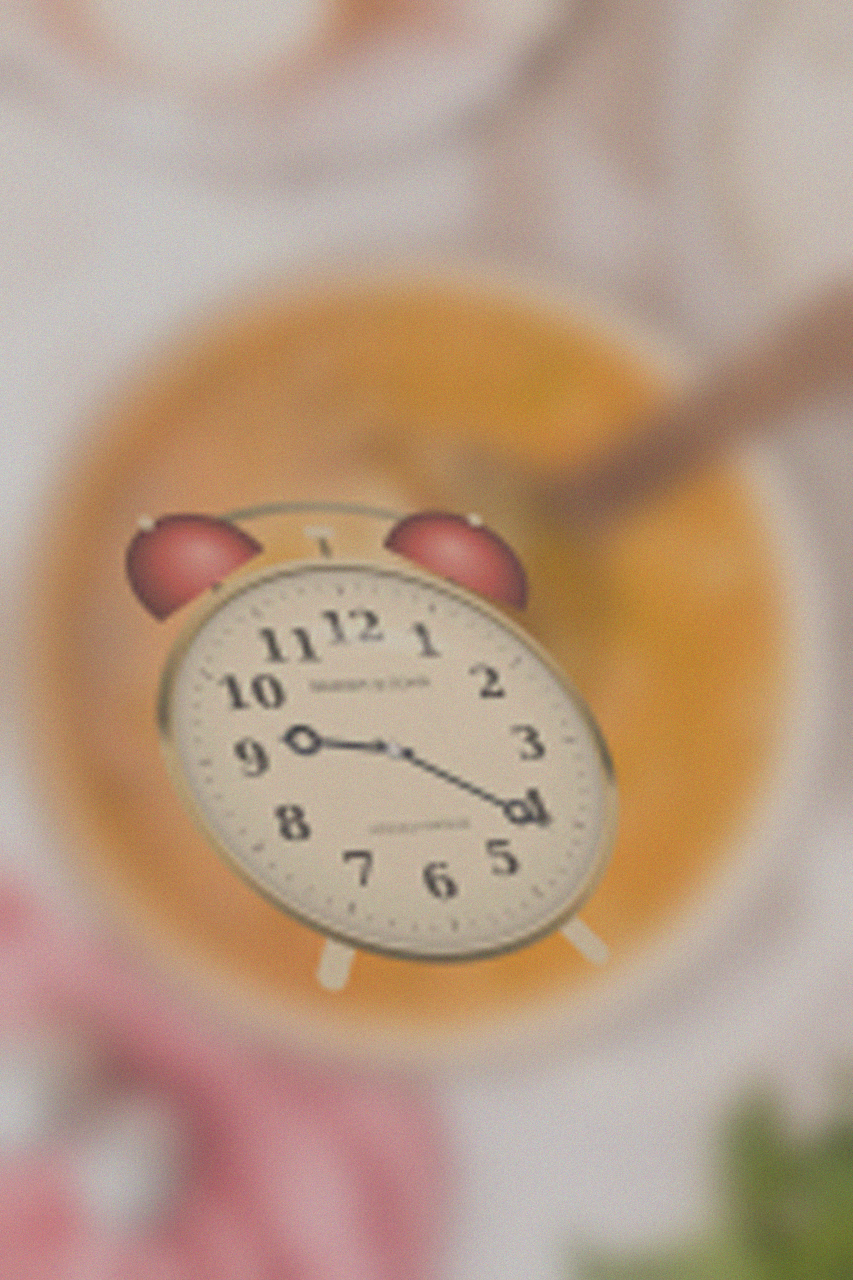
9:21
